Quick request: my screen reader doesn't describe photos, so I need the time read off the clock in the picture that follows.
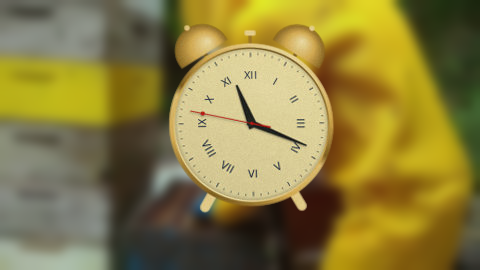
11:18:47
